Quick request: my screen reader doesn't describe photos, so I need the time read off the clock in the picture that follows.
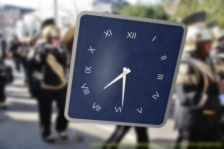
7:29
